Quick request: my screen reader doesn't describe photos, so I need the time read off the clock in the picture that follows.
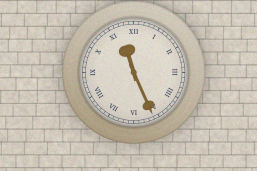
11:26
